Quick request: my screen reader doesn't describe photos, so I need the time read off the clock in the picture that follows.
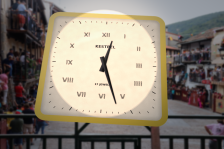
12:27
